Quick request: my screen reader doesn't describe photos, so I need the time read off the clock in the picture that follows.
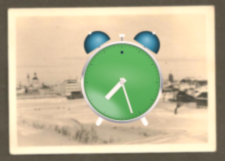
7:27
